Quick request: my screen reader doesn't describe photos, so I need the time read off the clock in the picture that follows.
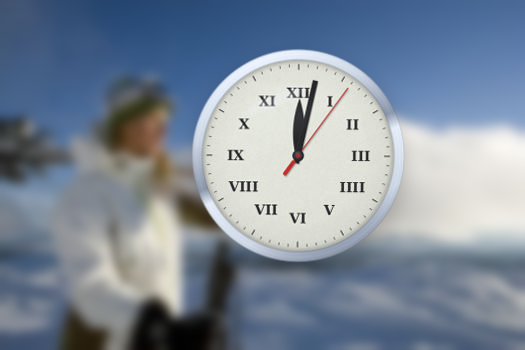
12:02:06
